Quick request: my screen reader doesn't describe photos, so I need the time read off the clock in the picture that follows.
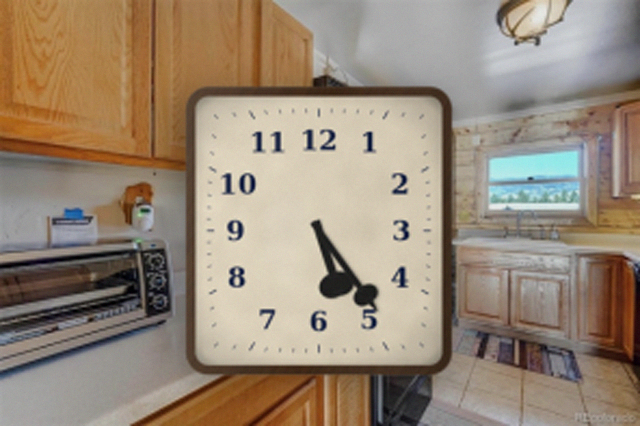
5:24
